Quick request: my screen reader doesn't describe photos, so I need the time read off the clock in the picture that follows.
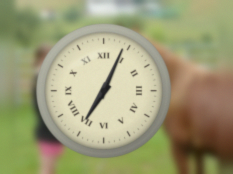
7:04
